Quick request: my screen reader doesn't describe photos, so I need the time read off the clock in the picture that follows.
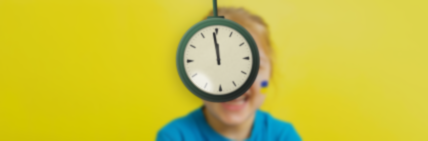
11:59
